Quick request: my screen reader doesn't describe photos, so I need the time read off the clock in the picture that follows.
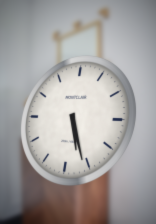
5:26
